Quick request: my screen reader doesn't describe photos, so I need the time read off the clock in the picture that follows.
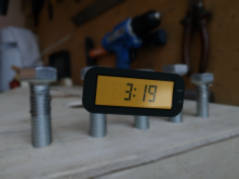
3:19
